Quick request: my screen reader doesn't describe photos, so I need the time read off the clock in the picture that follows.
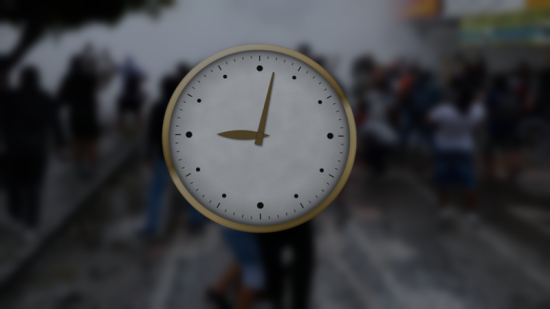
9:02
